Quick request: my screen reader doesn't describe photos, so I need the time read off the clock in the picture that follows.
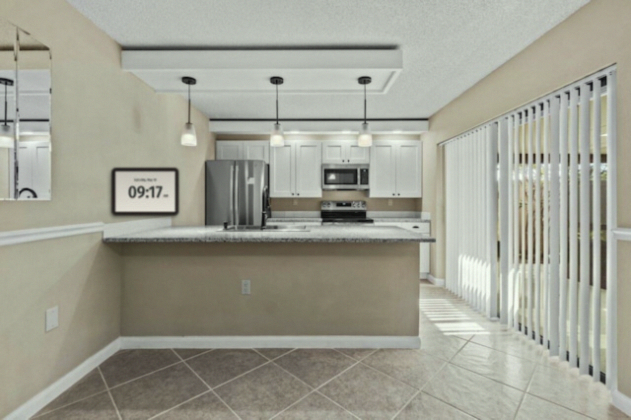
9:17
